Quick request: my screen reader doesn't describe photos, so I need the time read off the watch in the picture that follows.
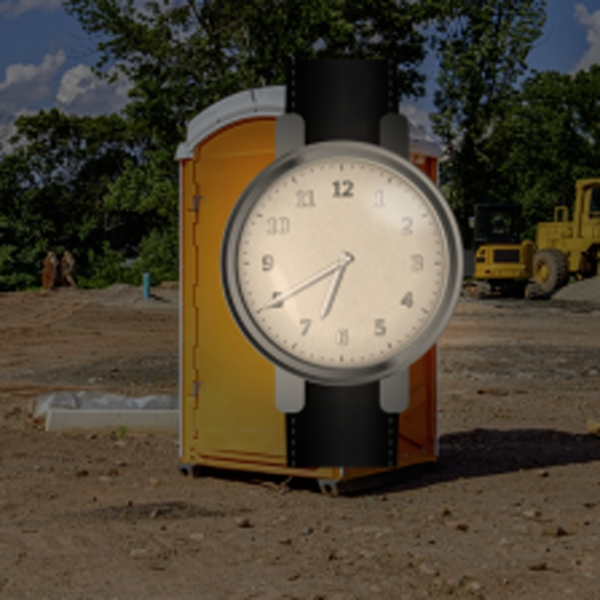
6:40
